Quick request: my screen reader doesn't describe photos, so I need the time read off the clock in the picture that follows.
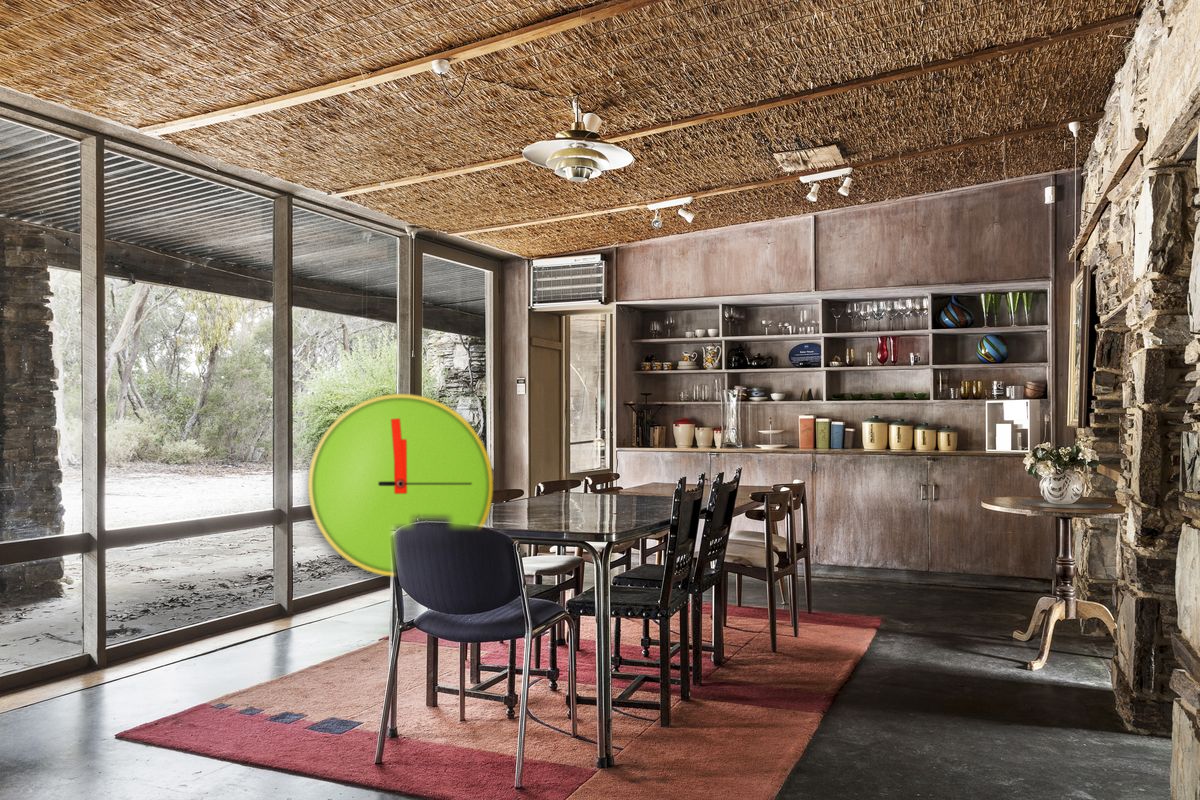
11:59:15
